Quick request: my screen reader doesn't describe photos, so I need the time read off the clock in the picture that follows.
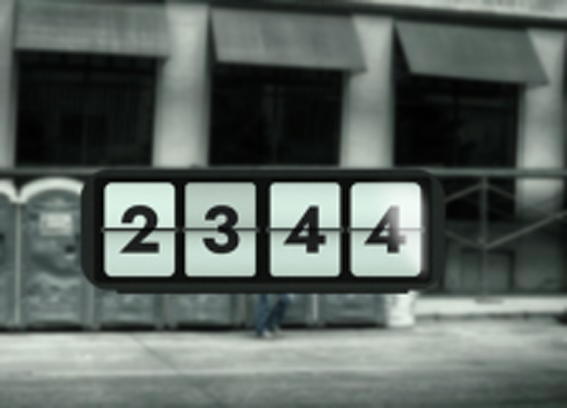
23:44
